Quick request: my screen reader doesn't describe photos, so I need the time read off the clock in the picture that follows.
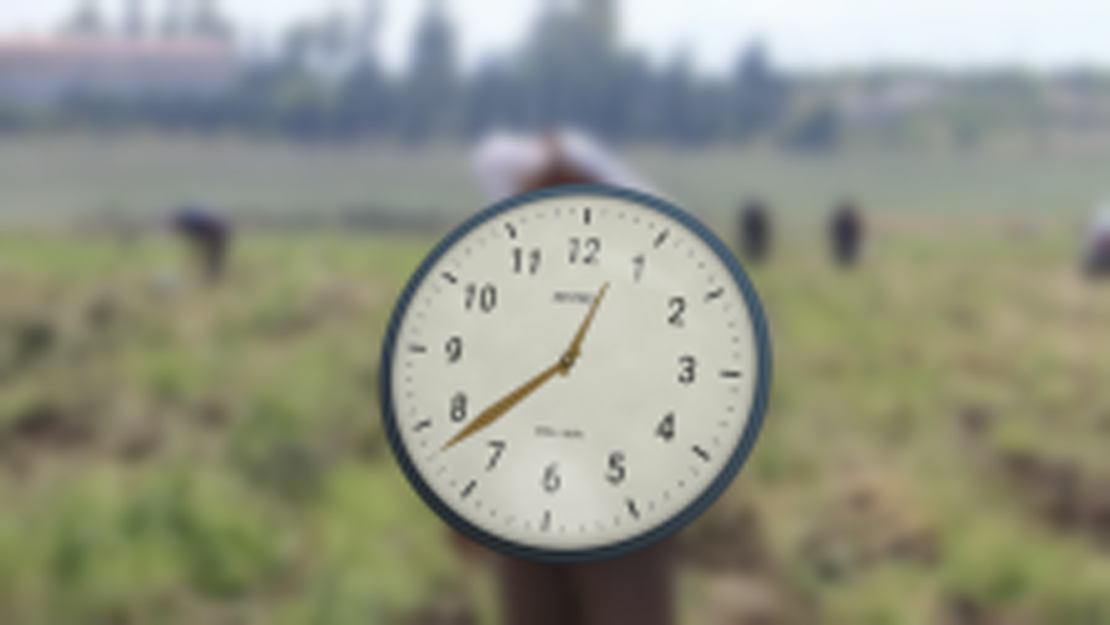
12:38
